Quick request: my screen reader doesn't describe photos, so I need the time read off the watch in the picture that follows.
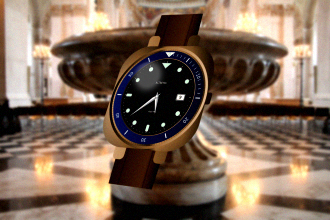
5:38
